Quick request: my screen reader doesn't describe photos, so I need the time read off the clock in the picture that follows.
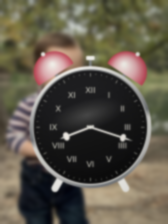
8:18
